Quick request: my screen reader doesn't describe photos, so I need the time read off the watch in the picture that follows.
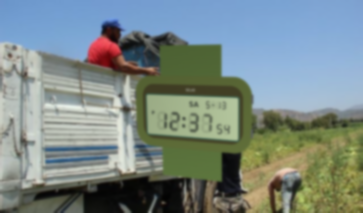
12:37
